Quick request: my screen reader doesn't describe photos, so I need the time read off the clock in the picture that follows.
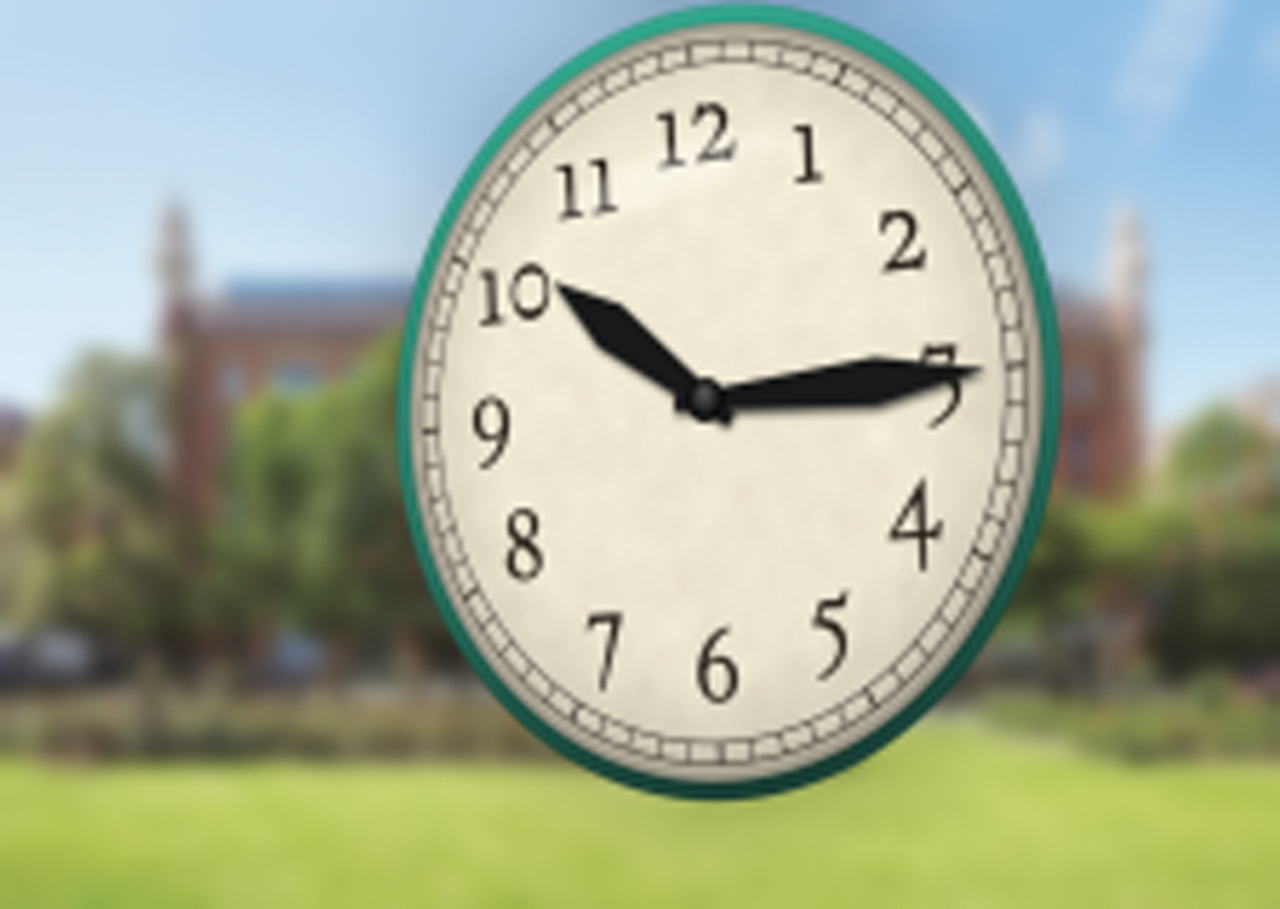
10:15
